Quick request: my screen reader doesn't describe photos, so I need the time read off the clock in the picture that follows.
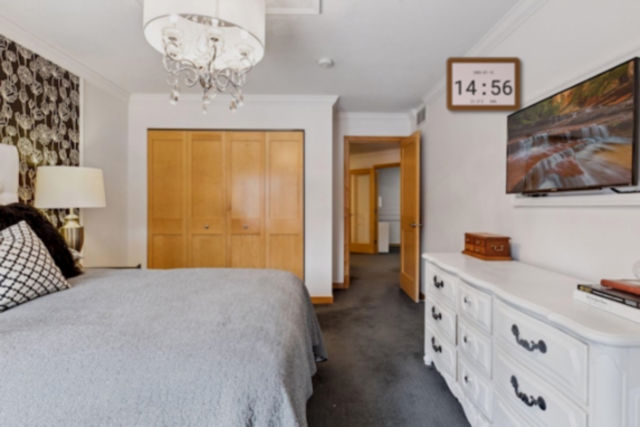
14:56
